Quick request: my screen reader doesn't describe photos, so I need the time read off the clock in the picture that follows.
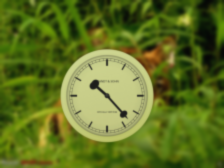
10:23
